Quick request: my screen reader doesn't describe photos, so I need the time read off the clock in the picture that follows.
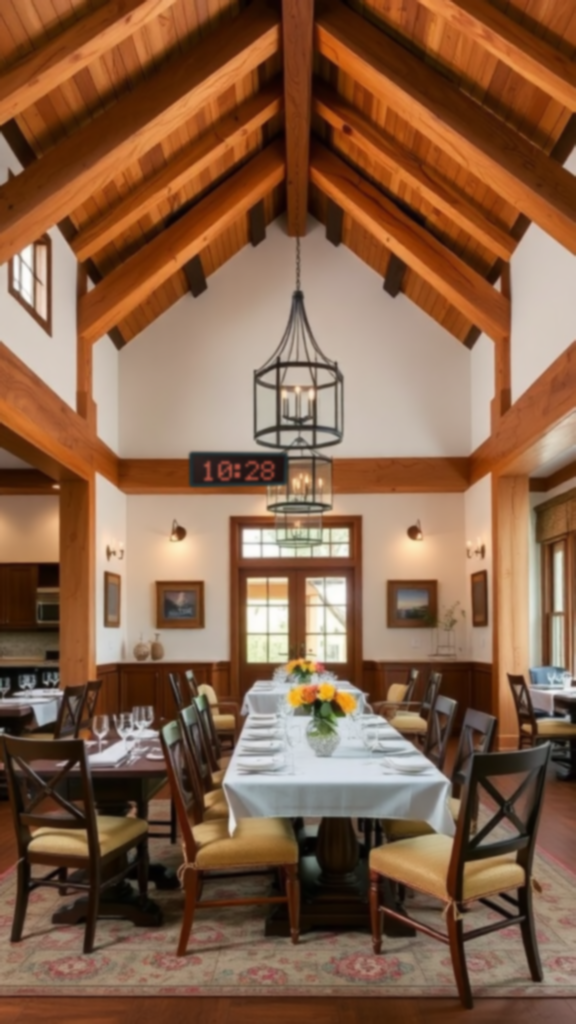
10:28
